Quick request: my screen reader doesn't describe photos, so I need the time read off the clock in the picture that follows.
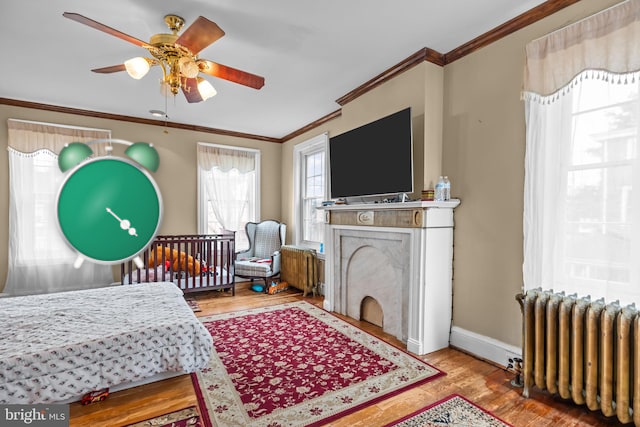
4:22
